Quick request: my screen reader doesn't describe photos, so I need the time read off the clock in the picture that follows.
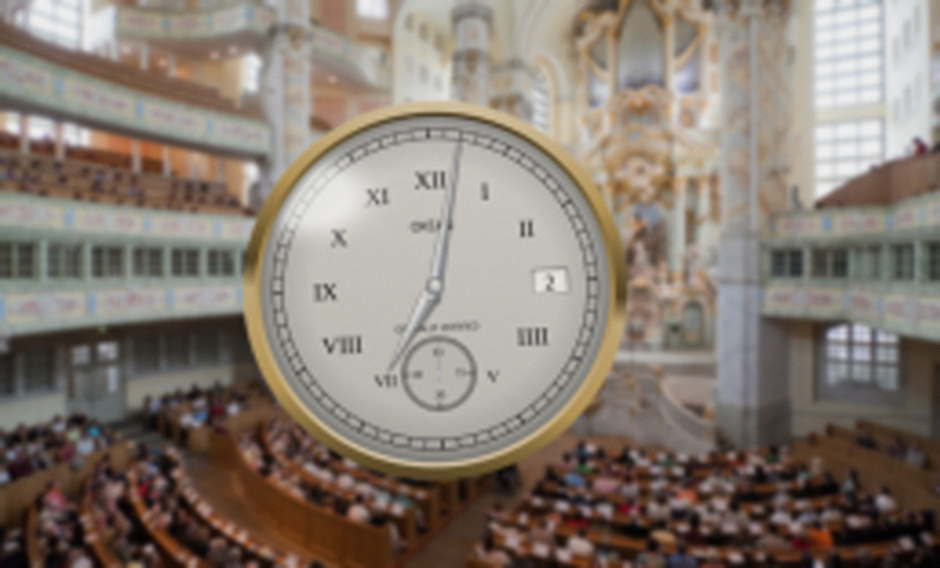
7:02
